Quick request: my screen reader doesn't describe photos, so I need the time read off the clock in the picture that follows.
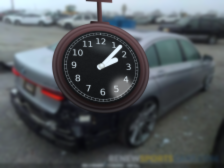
2:07
